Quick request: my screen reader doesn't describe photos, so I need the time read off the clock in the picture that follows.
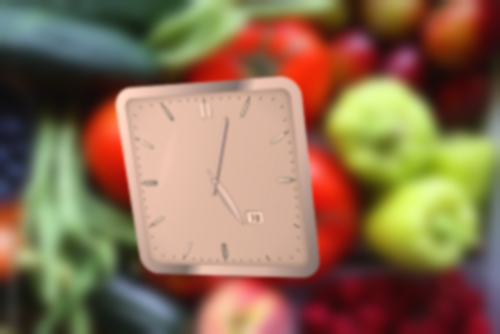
5:03
